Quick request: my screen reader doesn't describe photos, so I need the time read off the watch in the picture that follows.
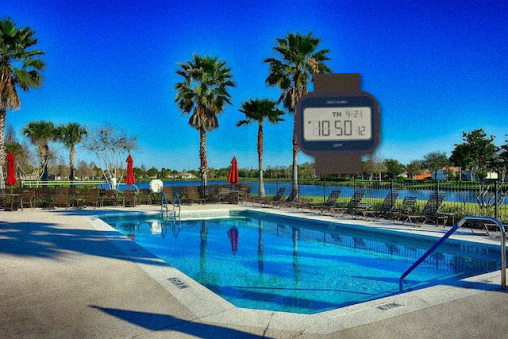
10:50:12
